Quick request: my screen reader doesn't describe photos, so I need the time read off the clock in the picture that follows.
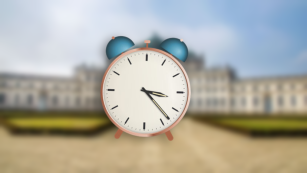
3:23
